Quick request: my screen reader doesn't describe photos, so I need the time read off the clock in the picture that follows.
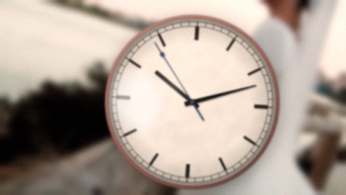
10:11:54
